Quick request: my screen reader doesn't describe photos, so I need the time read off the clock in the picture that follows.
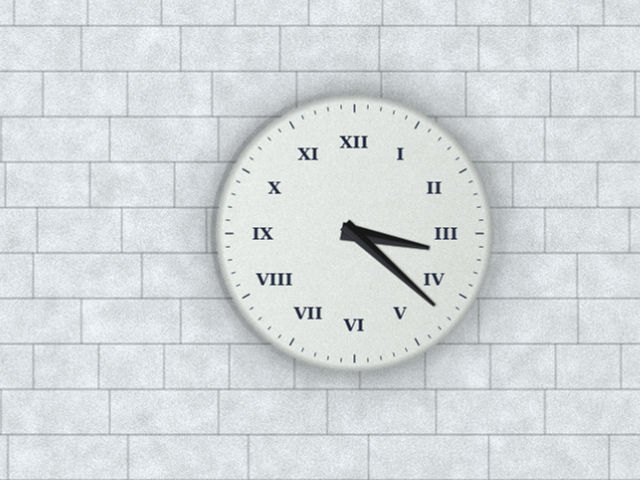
3:22
